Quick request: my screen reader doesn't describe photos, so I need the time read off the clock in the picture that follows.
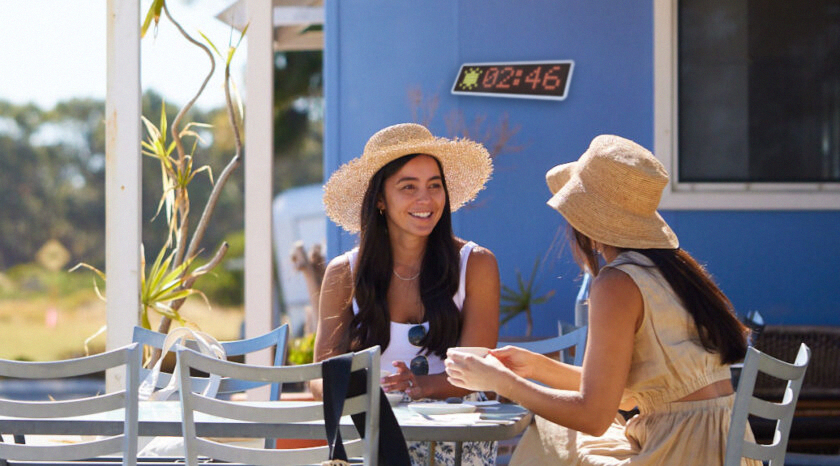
2:46
